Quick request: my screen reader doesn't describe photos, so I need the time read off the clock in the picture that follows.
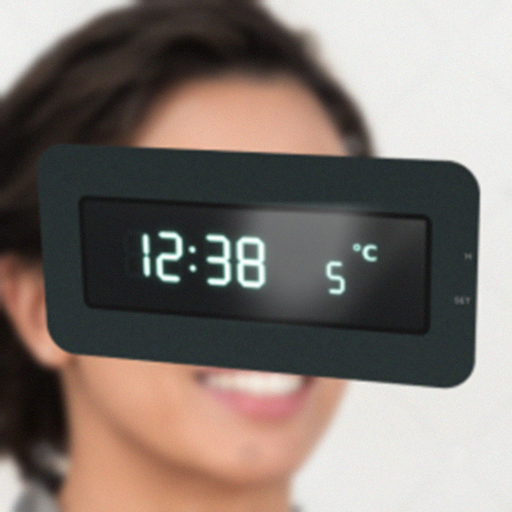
12:38
